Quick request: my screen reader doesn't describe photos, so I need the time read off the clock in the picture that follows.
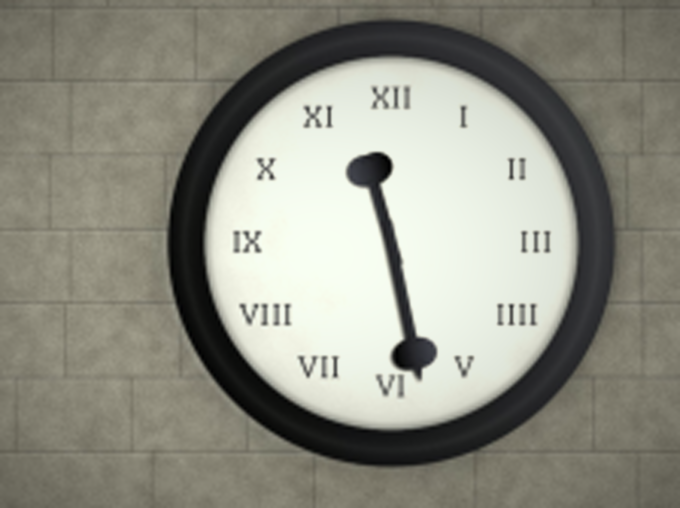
11:28
